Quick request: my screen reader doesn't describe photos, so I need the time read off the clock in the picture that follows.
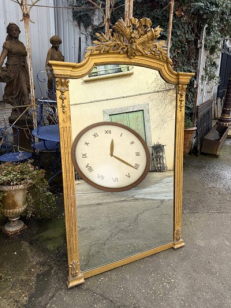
12:21
